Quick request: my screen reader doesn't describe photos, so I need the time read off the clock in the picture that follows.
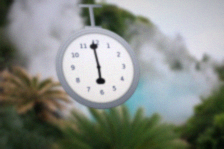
5:59
